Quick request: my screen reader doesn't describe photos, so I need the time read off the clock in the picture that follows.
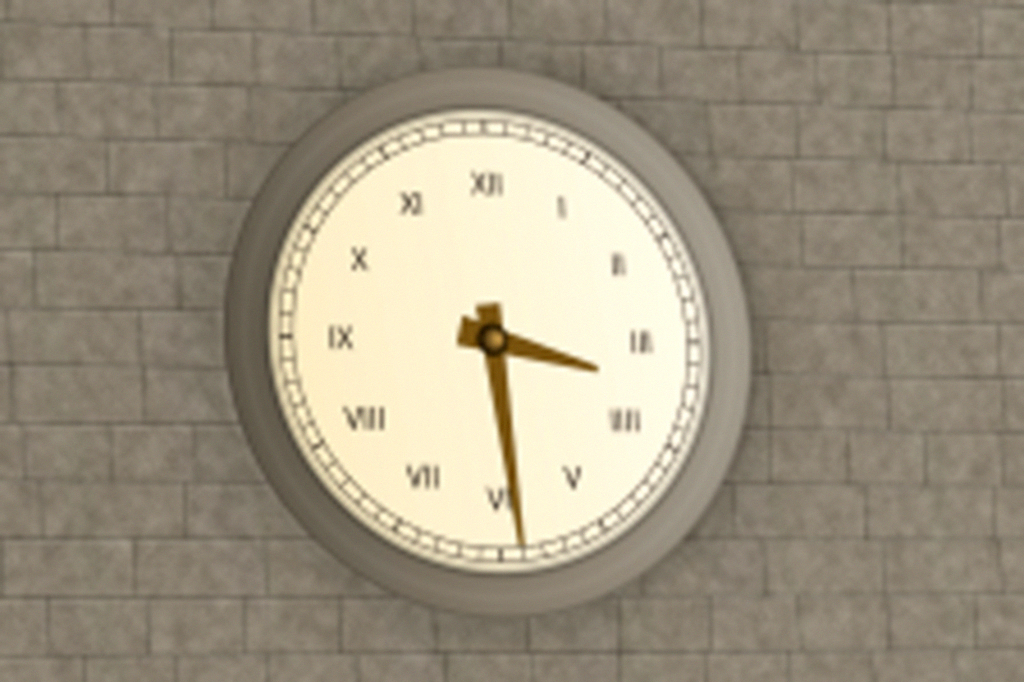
3:29
